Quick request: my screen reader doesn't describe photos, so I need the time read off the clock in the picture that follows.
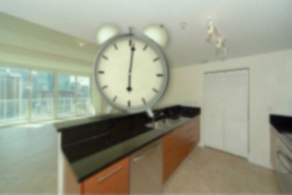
6:01
